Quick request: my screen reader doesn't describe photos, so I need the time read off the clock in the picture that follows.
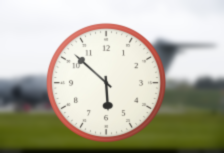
5:52
